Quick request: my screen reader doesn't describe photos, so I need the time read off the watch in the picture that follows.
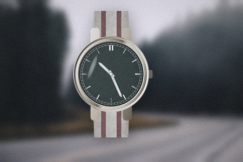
10:26
